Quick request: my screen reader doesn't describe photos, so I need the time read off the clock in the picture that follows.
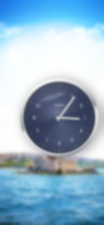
3:06
